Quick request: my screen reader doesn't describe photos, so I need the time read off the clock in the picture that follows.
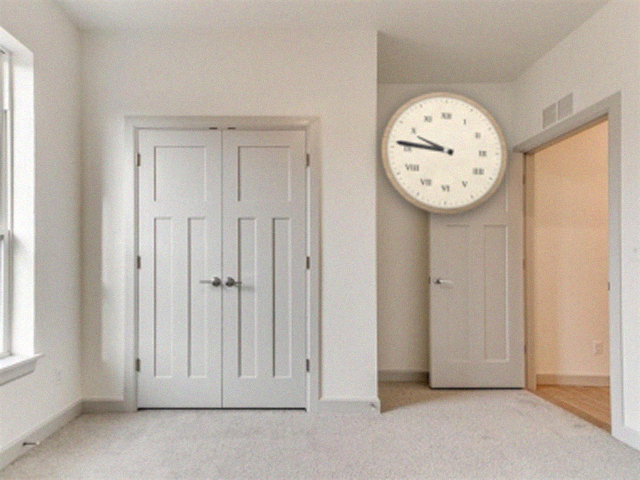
9:46
